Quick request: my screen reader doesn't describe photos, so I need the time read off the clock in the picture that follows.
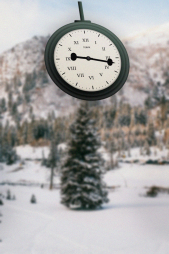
9:17
